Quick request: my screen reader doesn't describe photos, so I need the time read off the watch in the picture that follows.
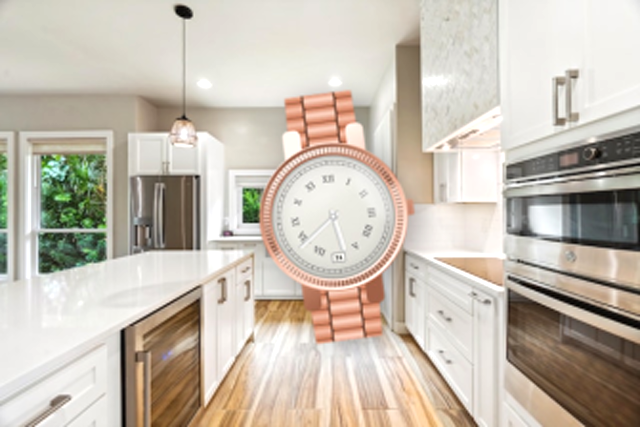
5:39
